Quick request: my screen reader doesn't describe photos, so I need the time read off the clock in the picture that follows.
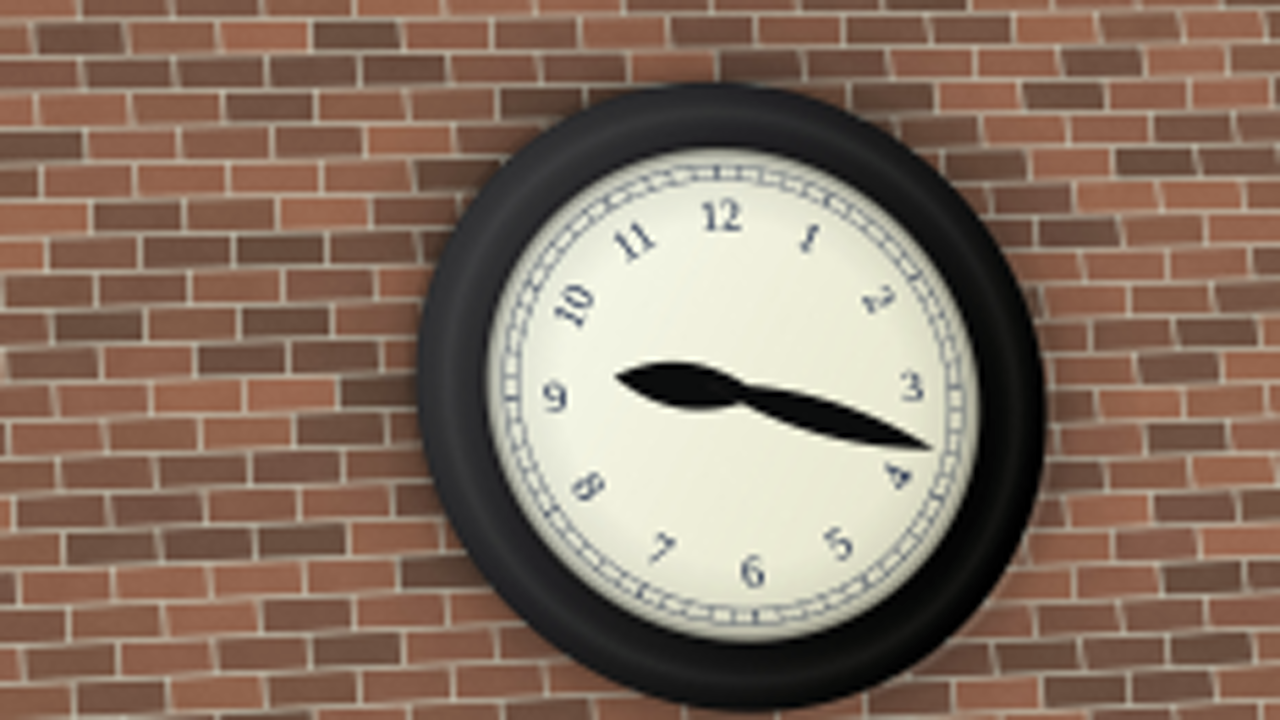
9:18
